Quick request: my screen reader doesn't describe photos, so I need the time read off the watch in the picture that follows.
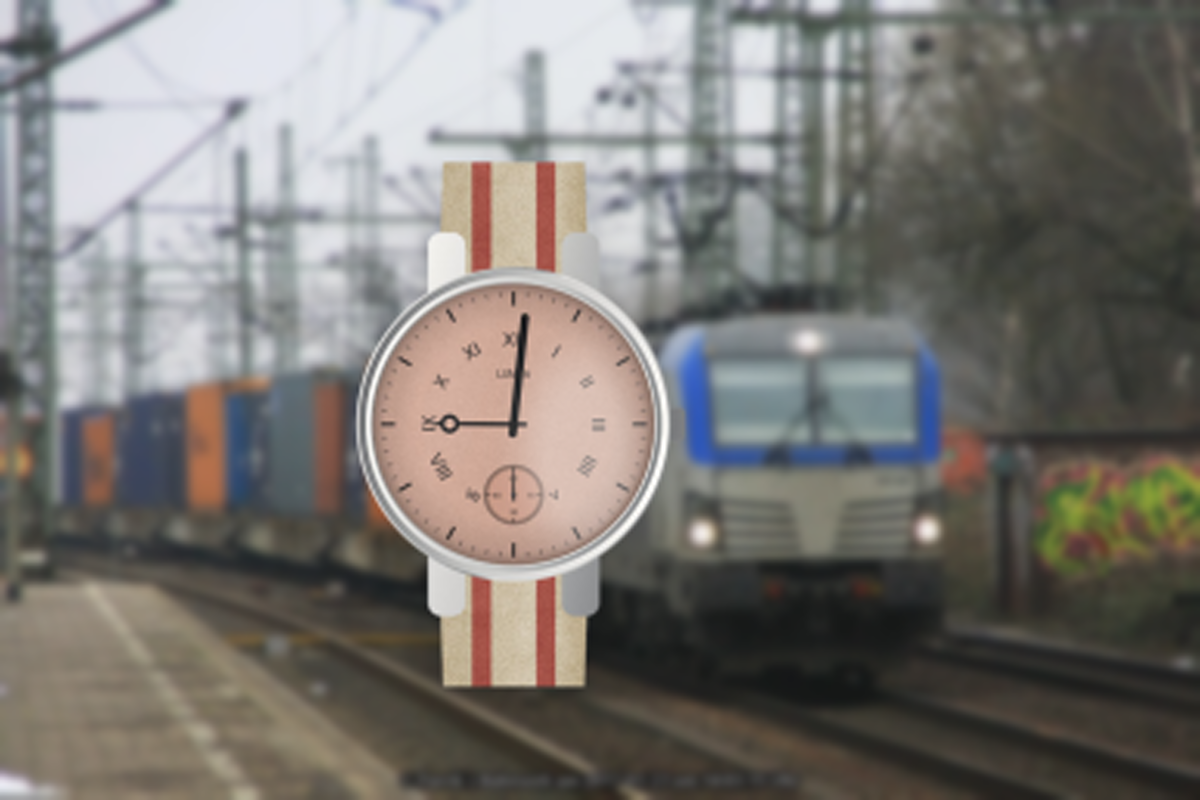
9:01
